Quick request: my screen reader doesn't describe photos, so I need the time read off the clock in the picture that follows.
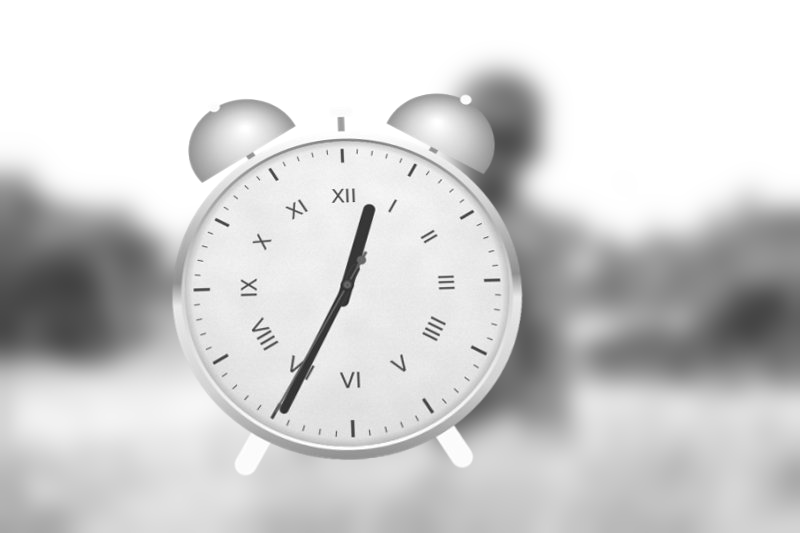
12:34:35
